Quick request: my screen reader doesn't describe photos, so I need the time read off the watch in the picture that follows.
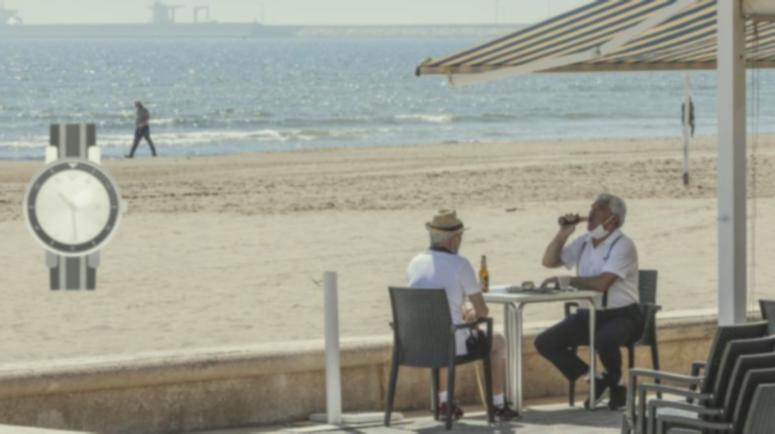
10:29
